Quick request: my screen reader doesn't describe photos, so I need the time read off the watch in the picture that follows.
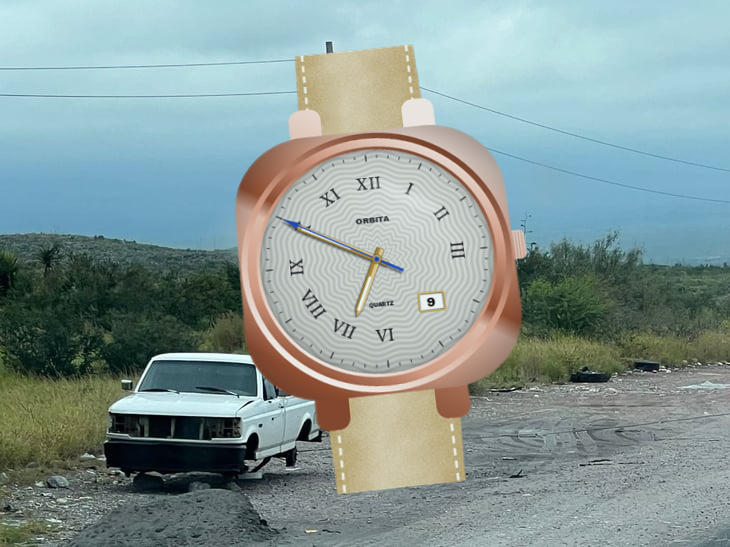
6:49:50
